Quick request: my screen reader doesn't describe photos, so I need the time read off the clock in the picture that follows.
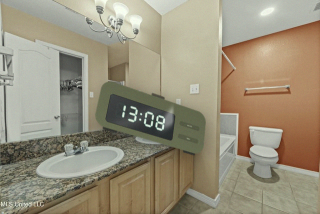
13:08
